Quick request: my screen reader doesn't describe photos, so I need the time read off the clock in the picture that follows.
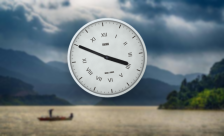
3:50
